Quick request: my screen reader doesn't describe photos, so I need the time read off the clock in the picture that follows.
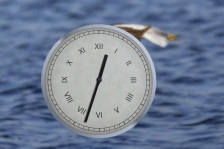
12:33
